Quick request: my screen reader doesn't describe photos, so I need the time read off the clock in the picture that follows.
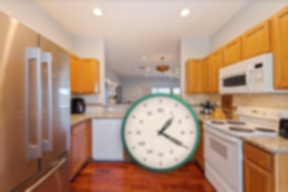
1:20
